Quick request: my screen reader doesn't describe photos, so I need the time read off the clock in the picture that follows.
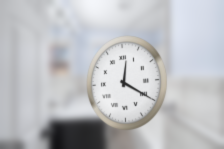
12:20
